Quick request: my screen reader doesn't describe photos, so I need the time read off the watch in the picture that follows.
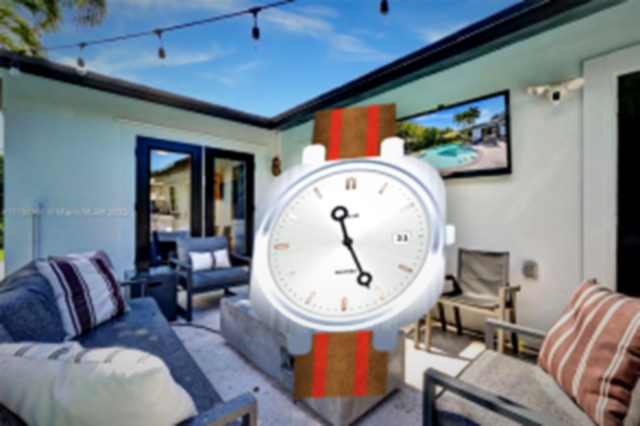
11:26
